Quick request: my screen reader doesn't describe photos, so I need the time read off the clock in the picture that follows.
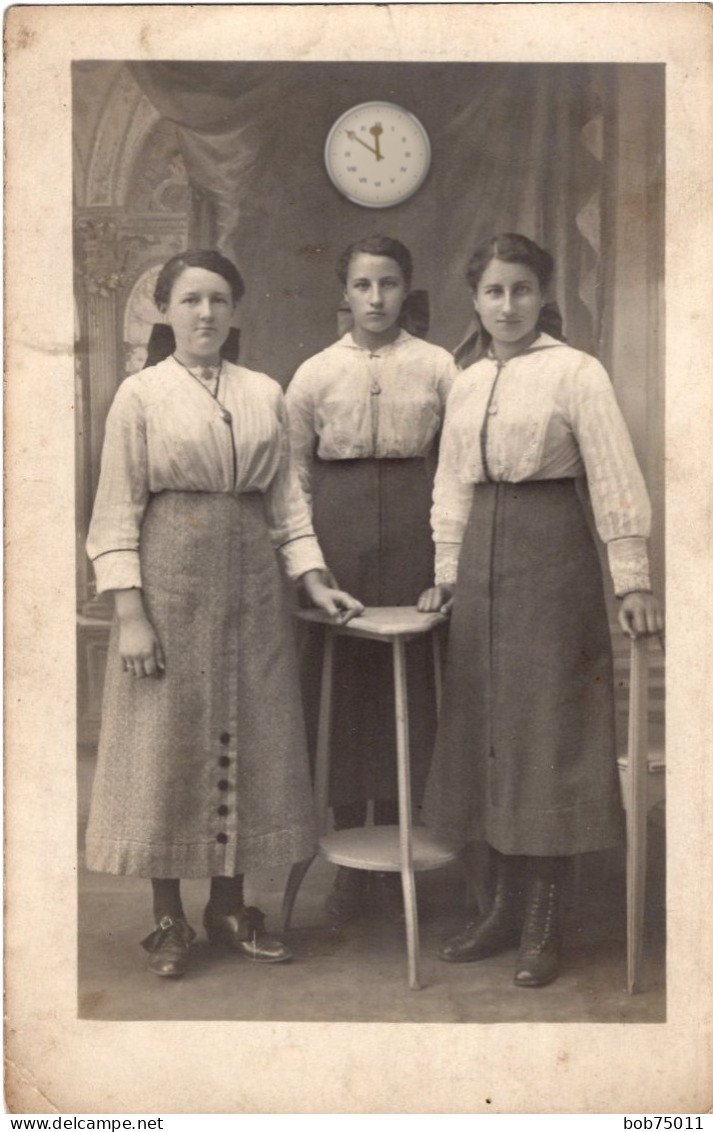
11:51
